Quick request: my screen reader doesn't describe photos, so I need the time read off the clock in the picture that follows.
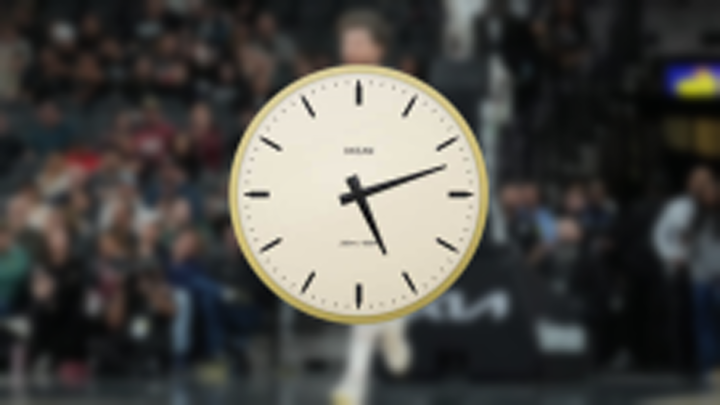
5:12
